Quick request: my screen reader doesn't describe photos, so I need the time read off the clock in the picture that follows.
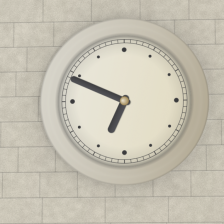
6:49
